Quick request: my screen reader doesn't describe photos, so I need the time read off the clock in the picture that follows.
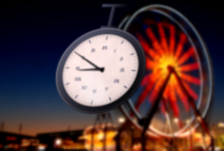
8:50
